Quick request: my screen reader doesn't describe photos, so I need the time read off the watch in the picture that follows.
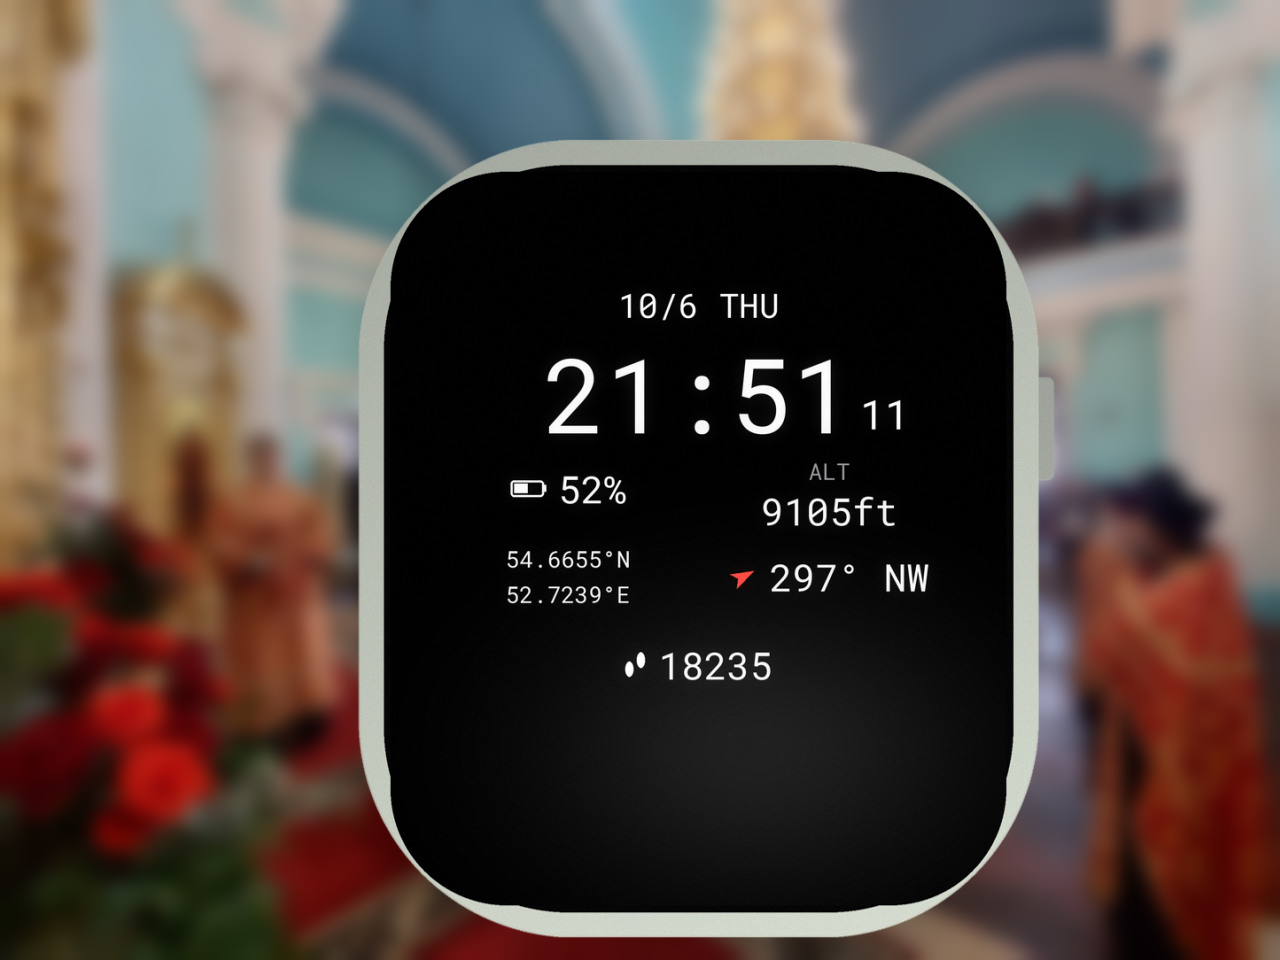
21:51:11
